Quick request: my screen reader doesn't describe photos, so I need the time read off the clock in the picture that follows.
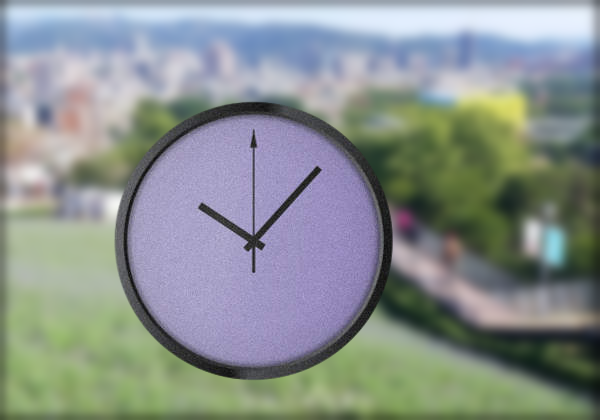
10:07:00
